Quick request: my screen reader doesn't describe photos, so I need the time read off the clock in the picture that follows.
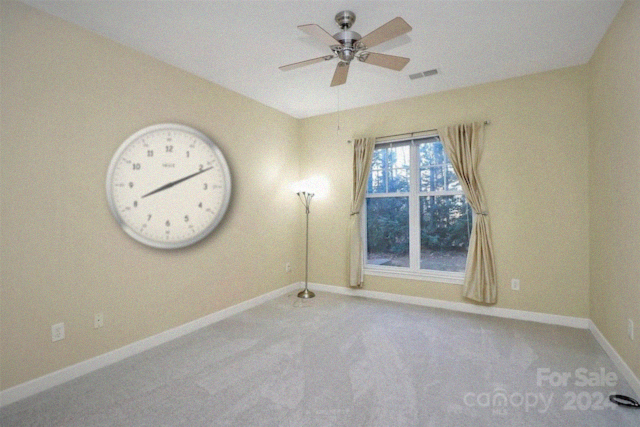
8:11
